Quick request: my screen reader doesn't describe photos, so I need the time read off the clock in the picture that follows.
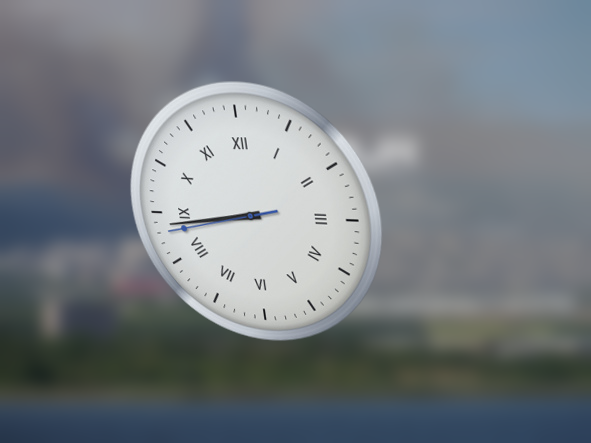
8:43:43
